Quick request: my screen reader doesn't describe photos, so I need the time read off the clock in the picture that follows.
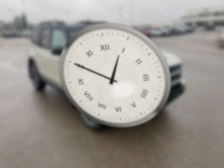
12:50
